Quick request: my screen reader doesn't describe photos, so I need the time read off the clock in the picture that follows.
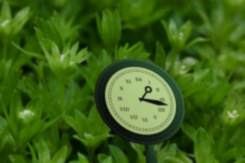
1:17
